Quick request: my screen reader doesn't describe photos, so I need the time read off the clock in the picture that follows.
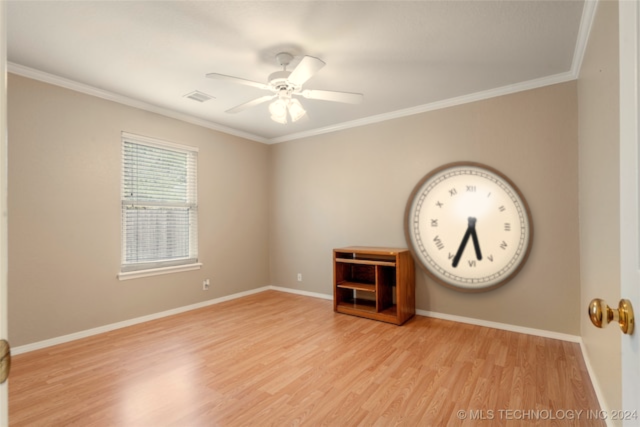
5:34
